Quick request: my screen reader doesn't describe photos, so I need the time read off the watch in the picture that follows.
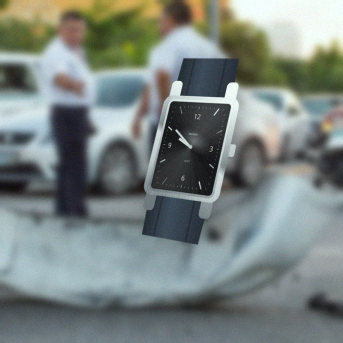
9:51
